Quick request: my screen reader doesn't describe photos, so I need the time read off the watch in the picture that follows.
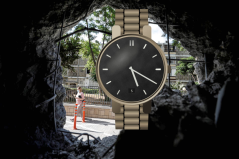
5:20
